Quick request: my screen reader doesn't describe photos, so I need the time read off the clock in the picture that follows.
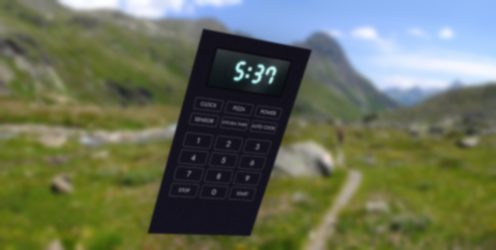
5:37
